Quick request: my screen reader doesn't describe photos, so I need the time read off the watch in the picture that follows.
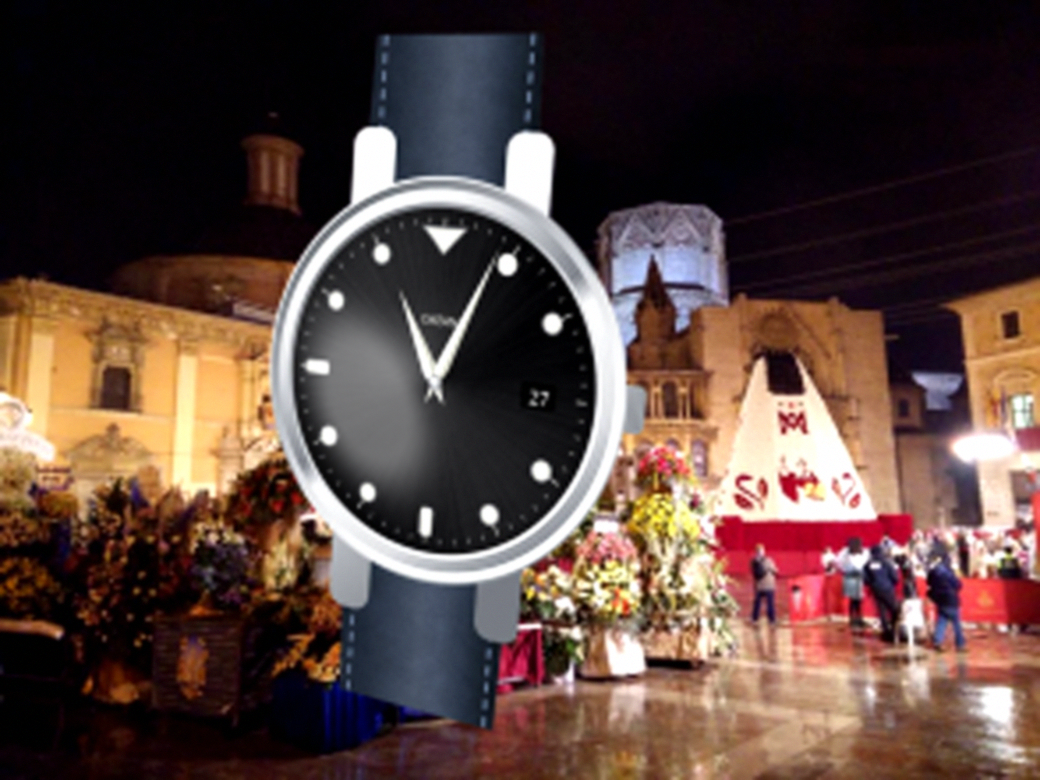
11:04
